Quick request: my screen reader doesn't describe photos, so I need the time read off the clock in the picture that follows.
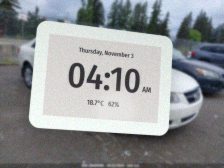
4:10
